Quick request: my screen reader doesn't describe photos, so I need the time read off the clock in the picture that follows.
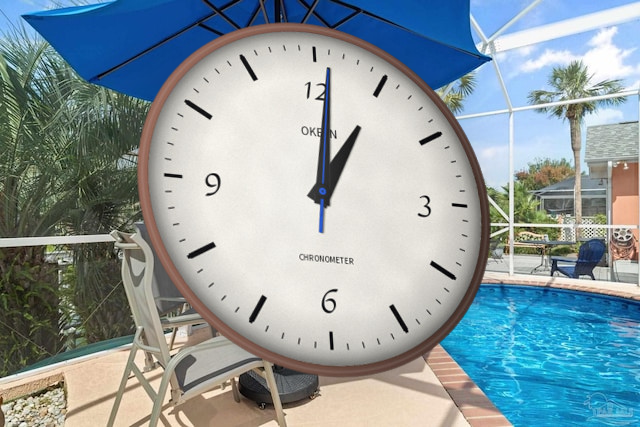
1:01:01
